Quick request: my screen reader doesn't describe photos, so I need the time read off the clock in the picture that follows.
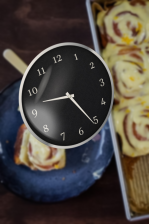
9:26
